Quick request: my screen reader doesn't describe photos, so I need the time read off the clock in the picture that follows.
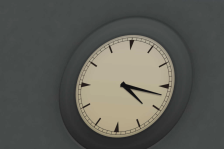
4:17
